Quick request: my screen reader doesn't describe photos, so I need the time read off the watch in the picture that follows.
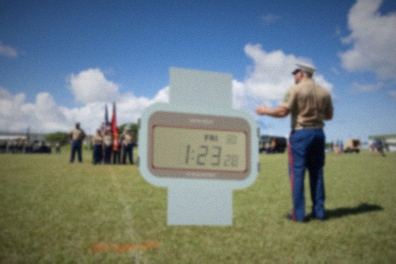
1:23
